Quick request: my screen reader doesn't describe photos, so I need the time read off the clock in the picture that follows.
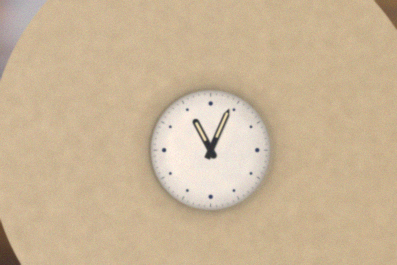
11:04
